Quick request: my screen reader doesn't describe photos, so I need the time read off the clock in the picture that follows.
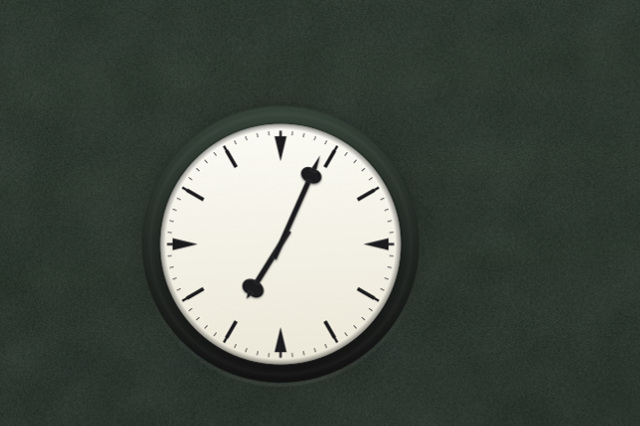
7:04
